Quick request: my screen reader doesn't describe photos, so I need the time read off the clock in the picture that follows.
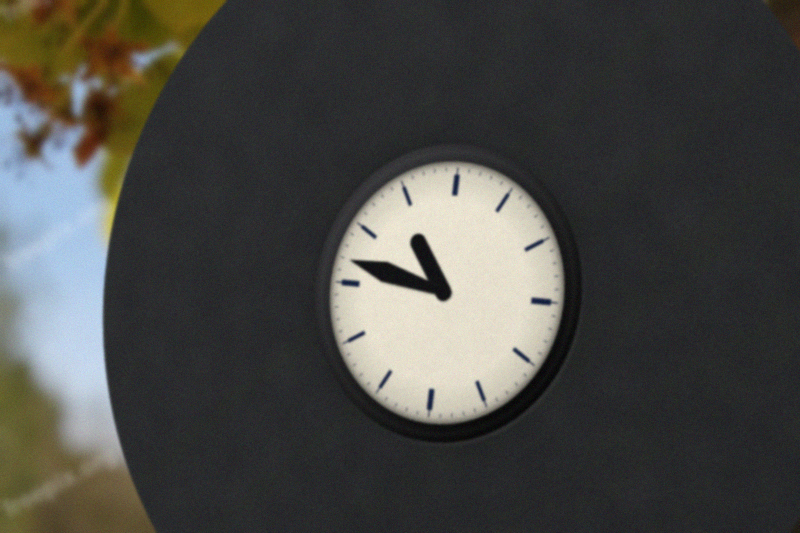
10:47
